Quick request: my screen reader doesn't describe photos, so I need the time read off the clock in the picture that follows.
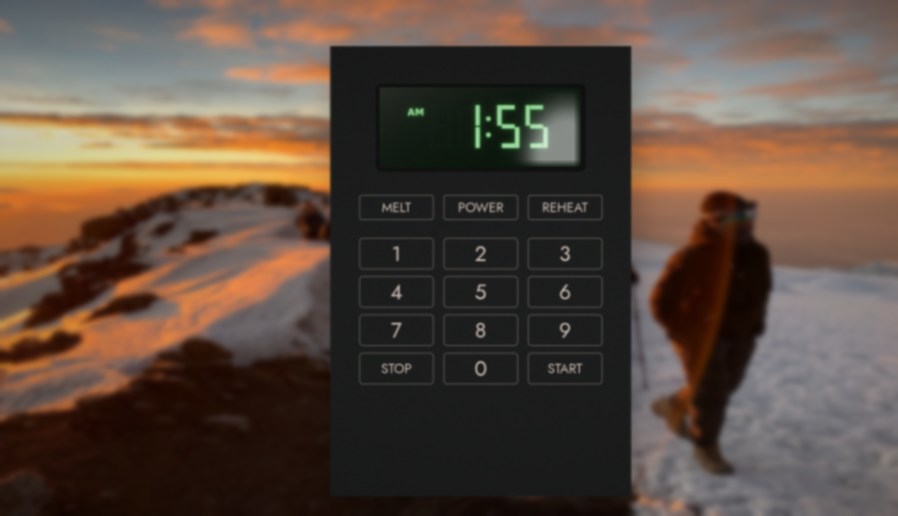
1:55
